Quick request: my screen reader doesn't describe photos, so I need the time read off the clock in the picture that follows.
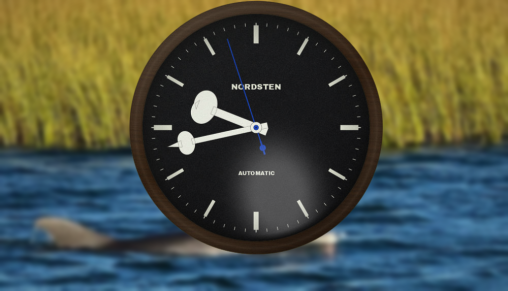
9:42:57
